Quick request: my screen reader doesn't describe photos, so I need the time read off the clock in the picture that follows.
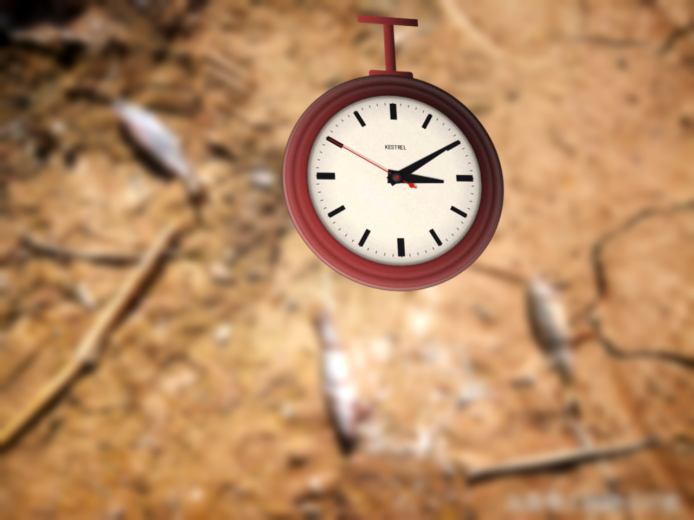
3:09:50
